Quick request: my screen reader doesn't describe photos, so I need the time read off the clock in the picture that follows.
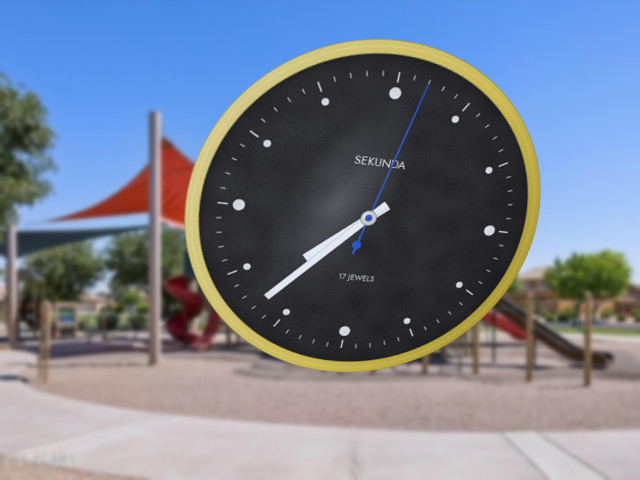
7:37:02
